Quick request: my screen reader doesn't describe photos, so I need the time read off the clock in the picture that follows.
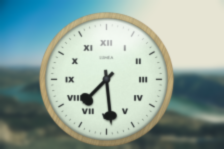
7:29
